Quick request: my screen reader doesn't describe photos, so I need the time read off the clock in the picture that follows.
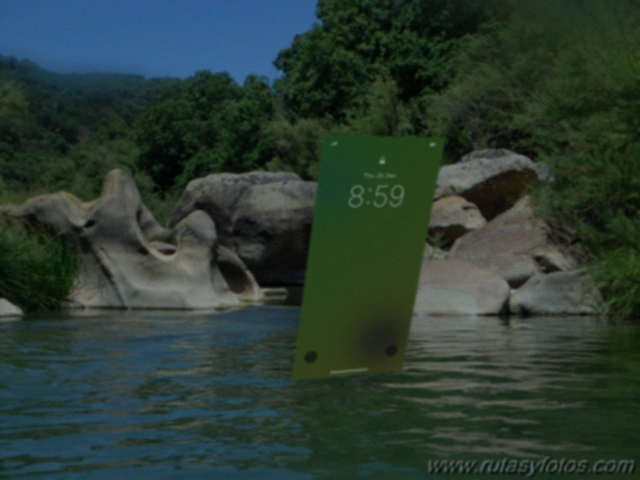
8:59
